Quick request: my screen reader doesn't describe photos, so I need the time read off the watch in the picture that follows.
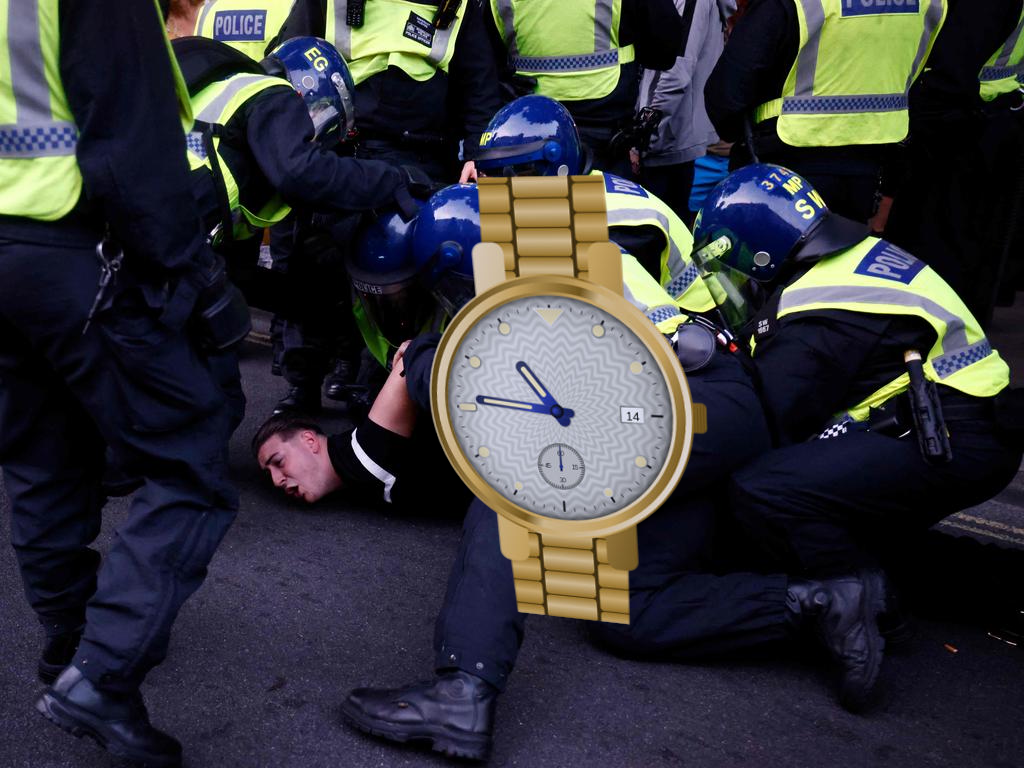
10:46
